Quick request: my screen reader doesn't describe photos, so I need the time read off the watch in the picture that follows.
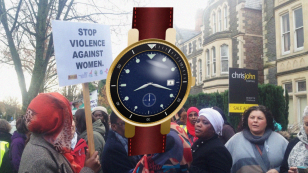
8:18
